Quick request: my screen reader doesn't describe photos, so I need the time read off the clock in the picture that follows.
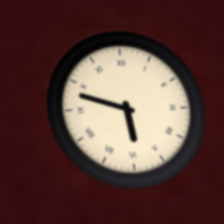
5:48
